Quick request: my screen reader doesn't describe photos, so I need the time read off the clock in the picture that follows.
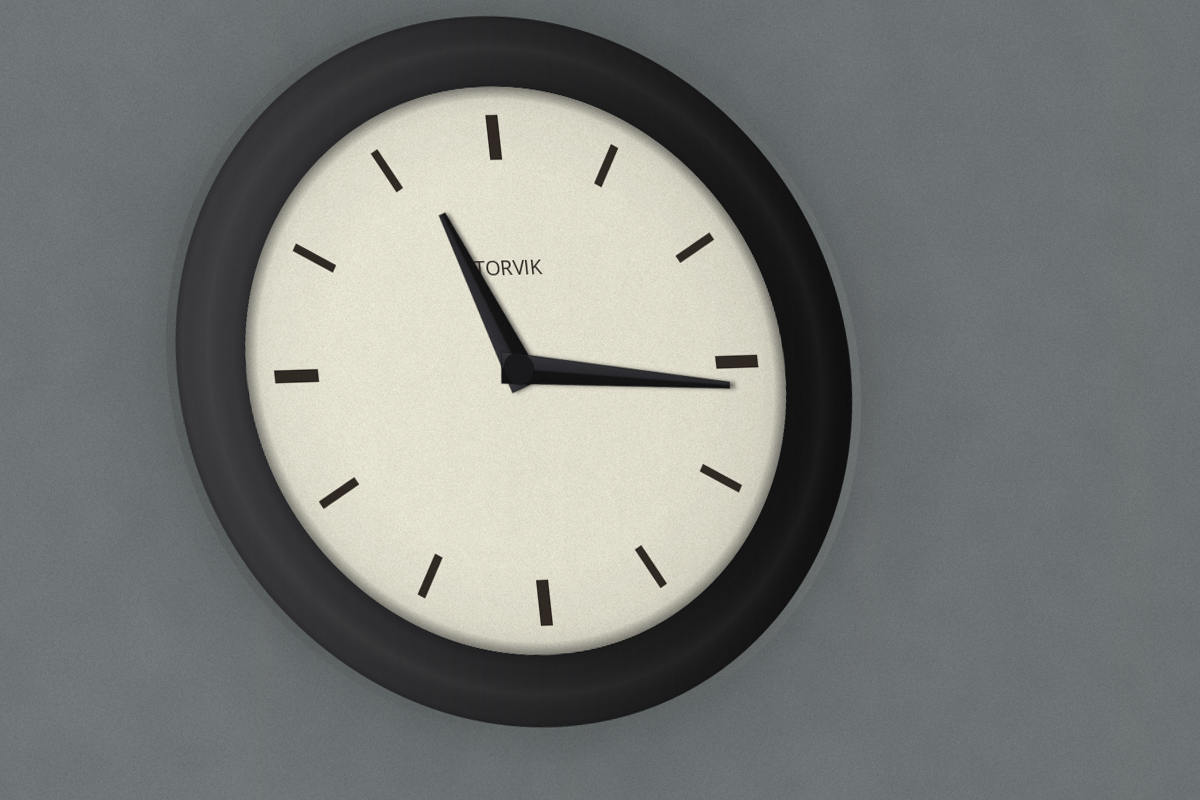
11:16
